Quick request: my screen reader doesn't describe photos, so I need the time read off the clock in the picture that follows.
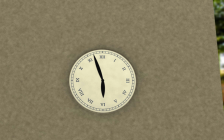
5:57
